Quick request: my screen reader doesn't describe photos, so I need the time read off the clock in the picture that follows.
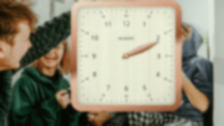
2:11
